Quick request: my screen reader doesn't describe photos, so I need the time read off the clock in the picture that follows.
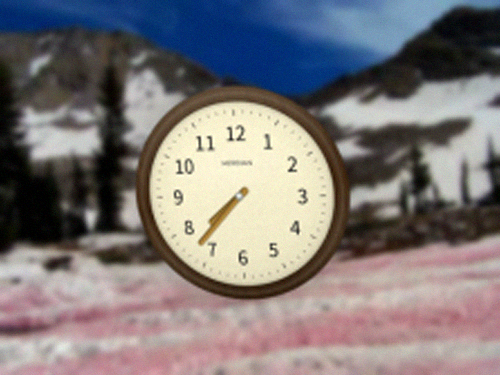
7:37
